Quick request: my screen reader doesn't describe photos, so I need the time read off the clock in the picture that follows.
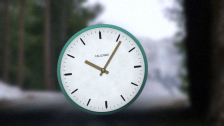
10:06
